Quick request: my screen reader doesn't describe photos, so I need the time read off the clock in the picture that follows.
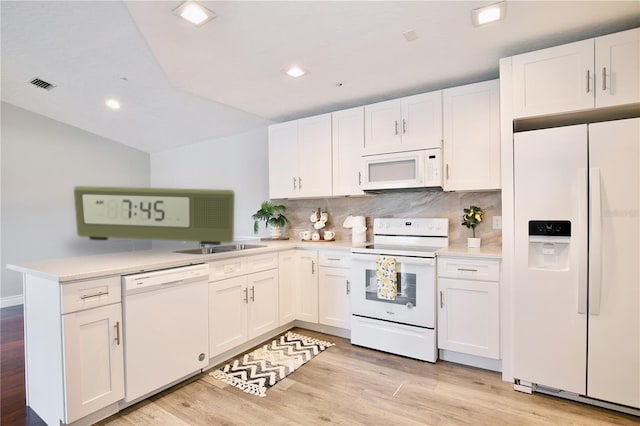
7:45
